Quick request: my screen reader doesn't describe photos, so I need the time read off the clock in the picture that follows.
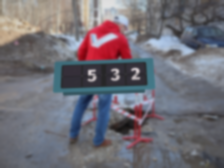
5:32
